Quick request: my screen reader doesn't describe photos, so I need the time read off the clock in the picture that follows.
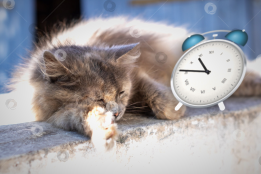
10:46
